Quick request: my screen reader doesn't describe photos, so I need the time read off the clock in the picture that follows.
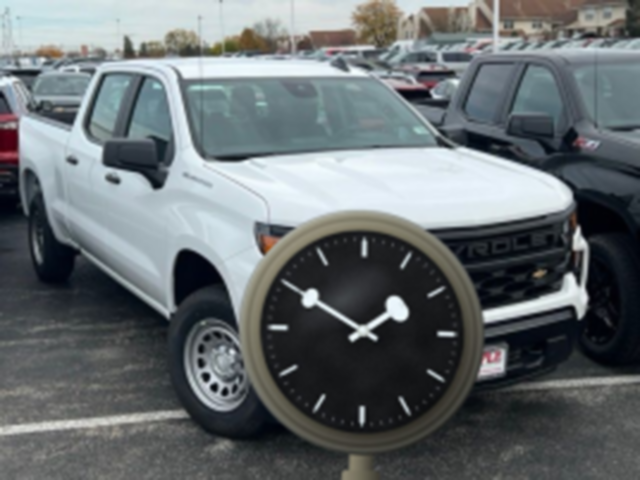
1:50
